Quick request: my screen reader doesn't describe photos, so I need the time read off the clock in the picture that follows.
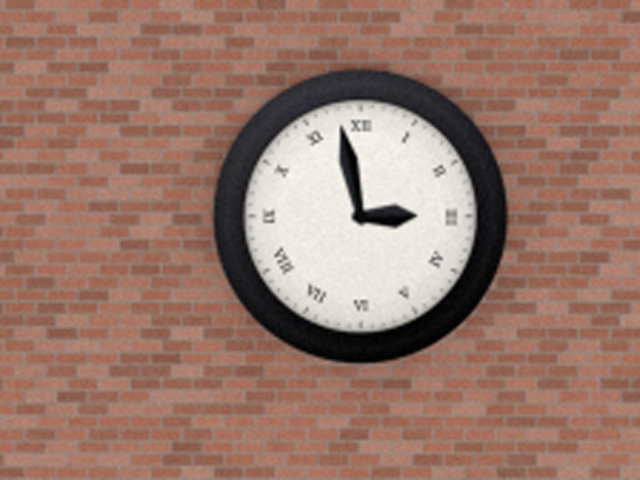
2:58
